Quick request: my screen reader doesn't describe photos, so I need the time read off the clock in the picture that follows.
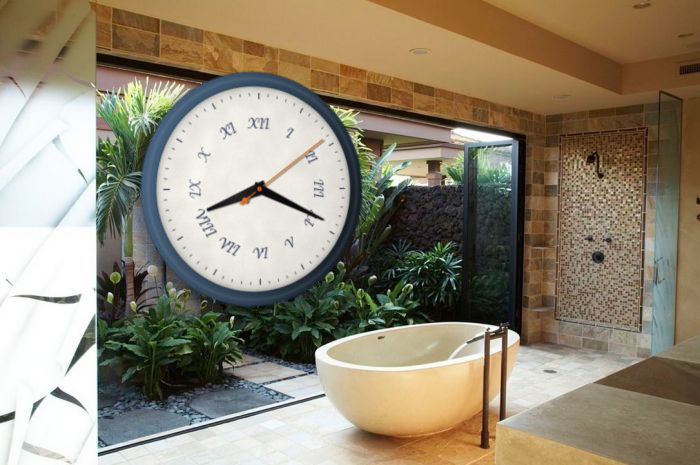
8:19:09
